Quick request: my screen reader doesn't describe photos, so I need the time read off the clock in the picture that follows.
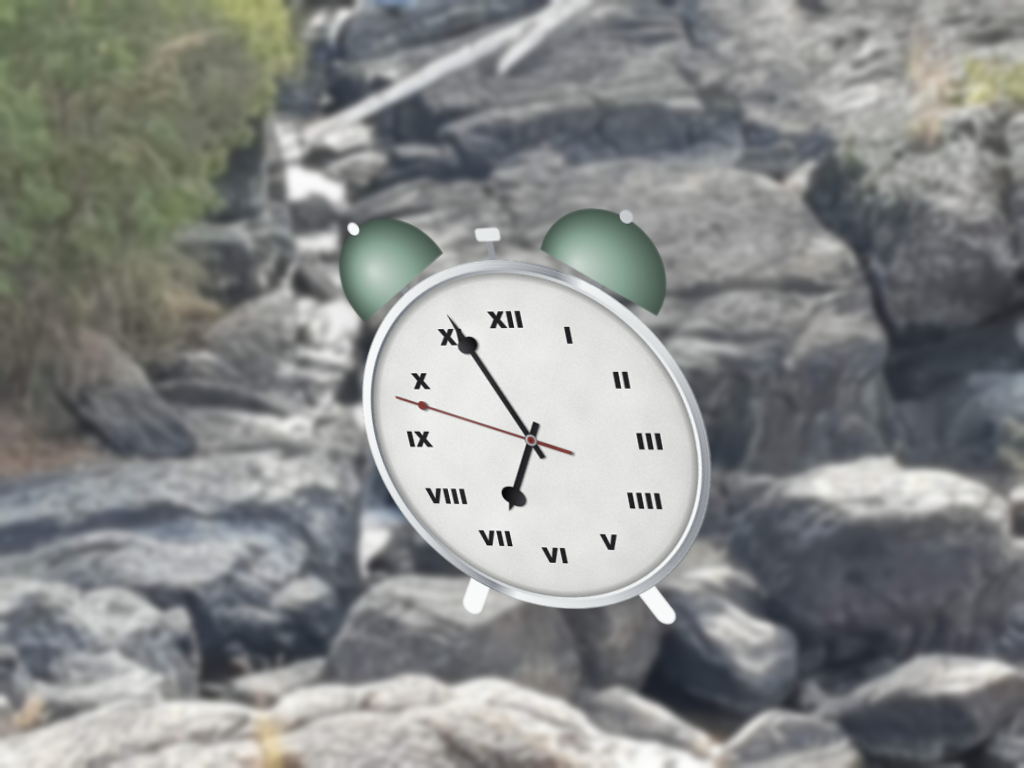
6:55:48
